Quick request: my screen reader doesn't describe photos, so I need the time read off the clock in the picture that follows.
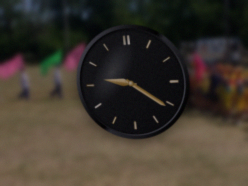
9:21
